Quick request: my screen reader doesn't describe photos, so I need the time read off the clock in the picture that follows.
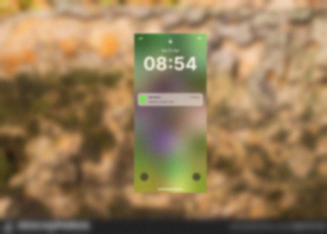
8:54
